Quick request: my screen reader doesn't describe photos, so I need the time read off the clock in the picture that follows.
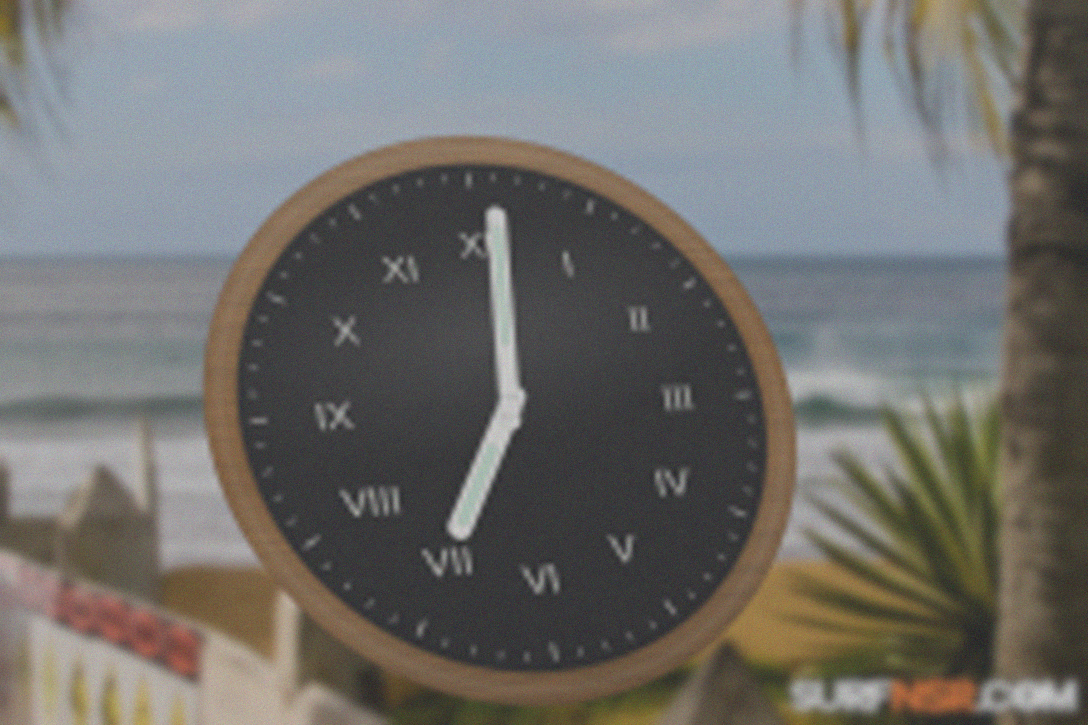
7:01
